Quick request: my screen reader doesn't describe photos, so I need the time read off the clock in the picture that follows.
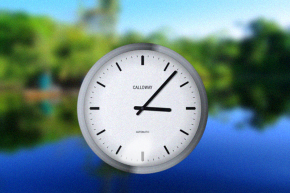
3:07
